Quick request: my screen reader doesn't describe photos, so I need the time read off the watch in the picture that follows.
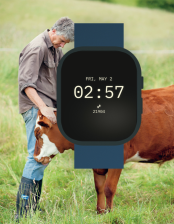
2:57
